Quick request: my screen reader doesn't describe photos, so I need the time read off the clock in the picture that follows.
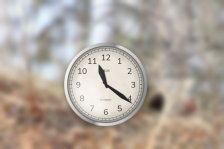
11:21
